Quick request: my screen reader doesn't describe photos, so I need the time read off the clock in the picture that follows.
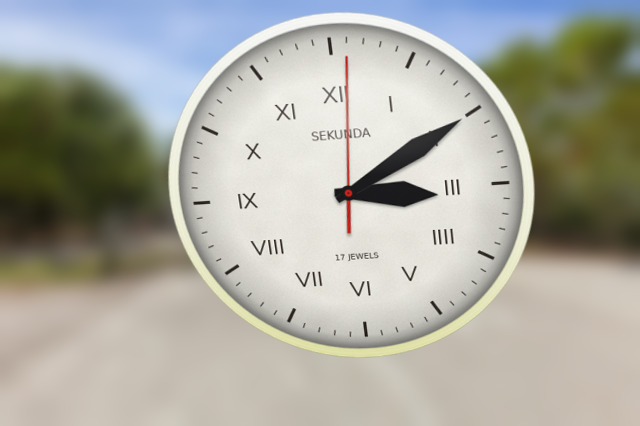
3:10:01
